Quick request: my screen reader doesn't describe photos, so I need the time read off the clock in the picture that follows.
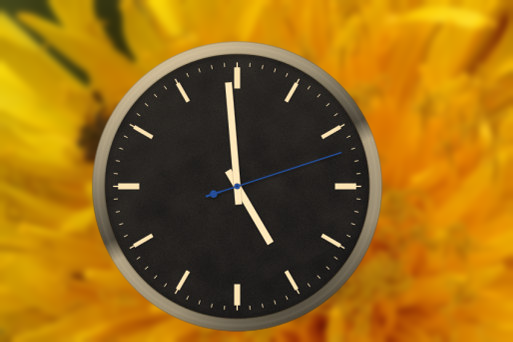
4:59:12
